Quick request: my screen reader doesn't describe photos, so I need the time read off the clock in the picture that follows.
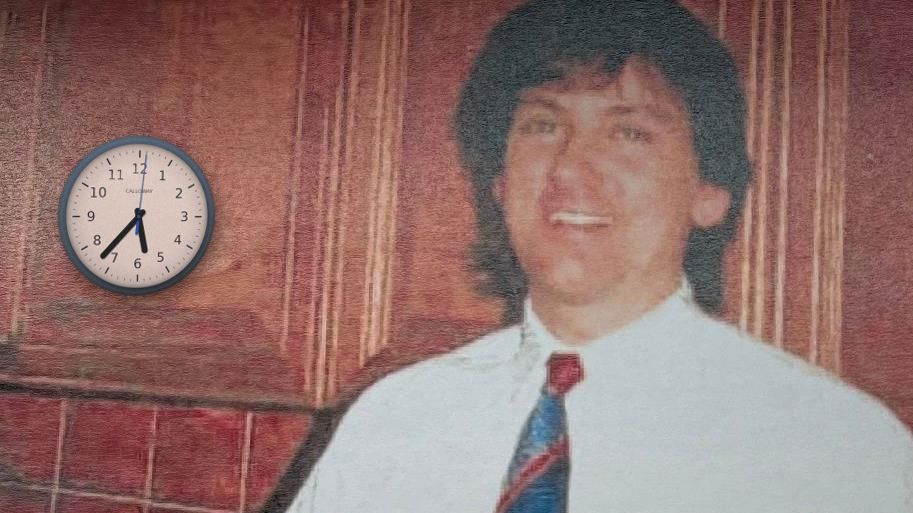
5:37:01
